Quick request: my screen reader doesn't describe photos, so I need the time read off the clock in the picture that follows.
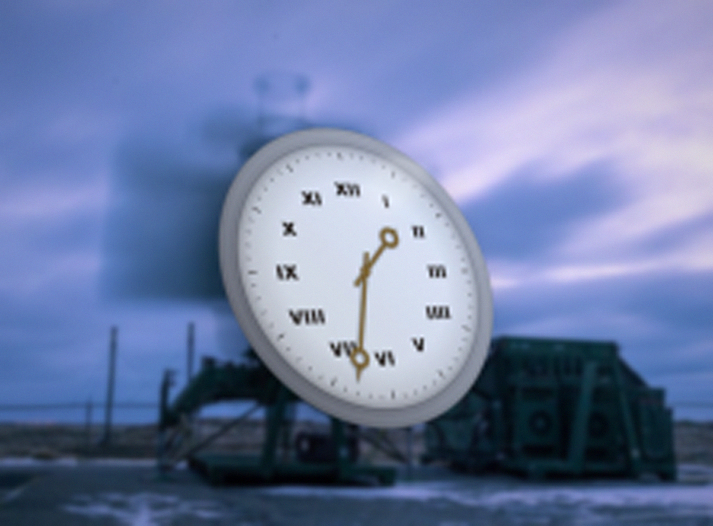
1:33
